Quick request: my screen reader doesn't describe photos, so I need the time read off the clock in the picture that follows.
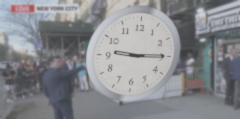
9:15
